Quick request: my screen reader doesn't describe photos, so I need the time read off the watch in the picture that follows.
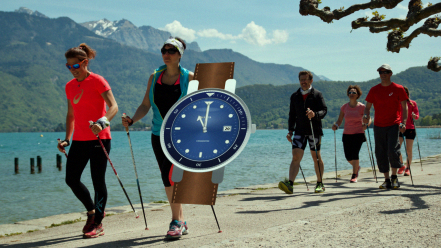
11:00
